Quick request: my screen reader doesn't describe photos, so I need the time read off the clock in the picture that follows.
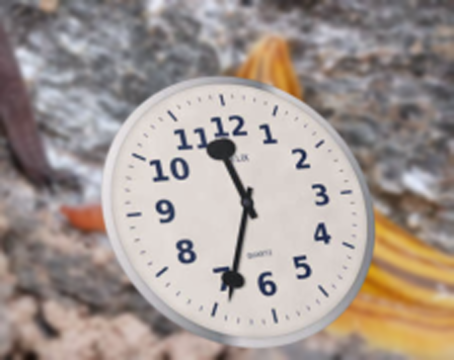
11:34
